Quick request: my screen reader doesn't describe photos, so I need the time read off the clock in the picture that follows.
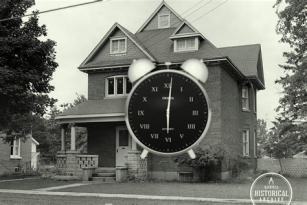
6:01
